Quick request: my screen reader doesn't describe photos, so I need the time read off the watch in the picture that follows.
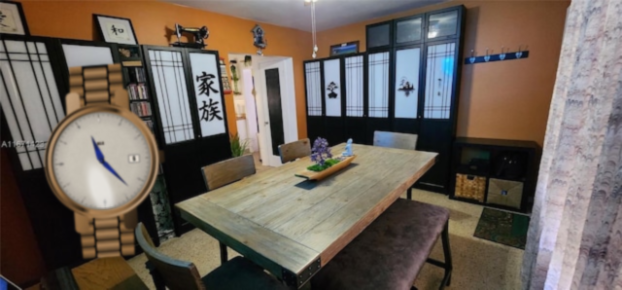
11:23
